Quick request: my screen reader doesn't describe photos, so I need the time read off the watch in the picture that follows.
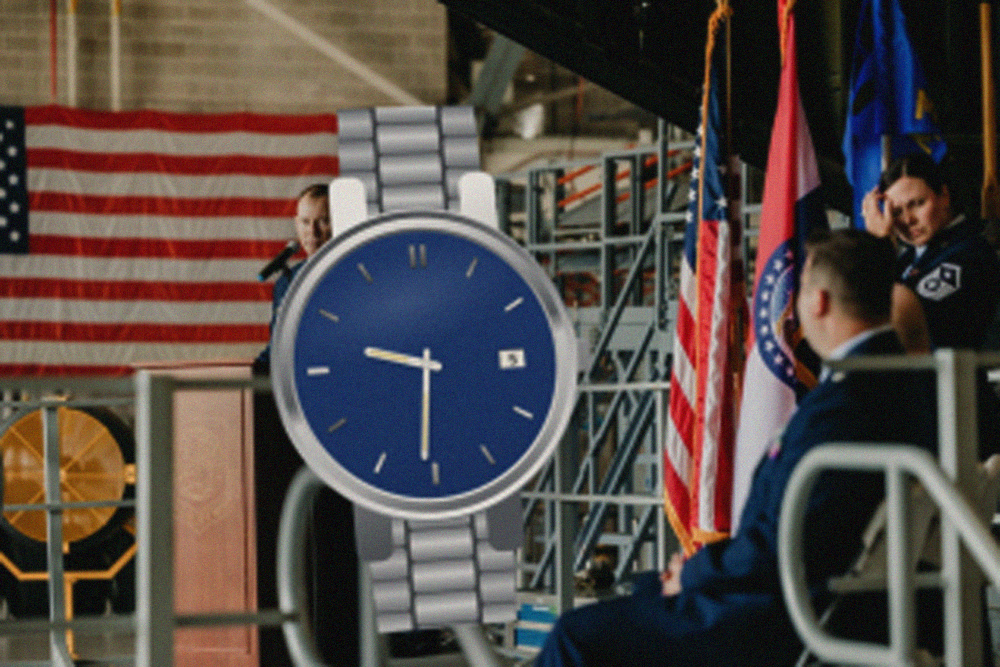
9:31
